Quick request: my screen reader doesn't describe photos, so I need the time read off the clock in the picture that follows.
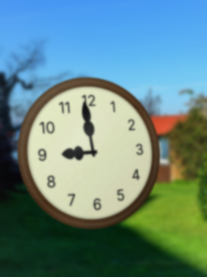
8:59
